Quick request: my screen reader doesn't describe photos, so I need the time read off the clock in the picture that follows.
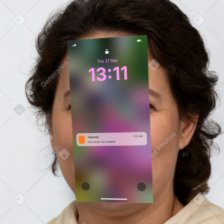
13:11
